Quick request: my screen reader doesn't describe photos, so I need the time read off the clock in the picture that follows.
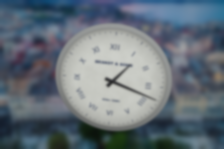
1:18
